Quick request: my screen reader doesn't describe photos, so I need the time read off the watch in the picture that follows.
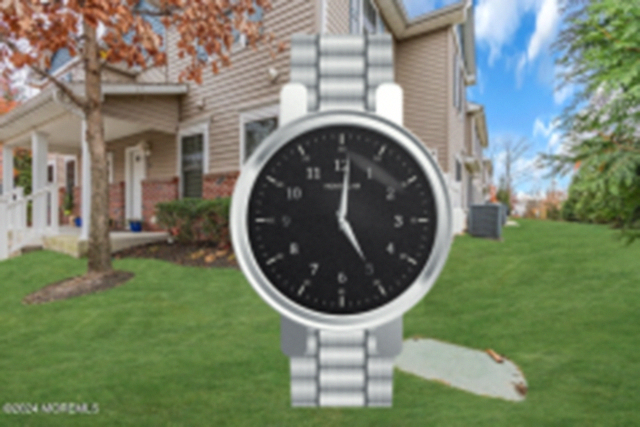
5:01
